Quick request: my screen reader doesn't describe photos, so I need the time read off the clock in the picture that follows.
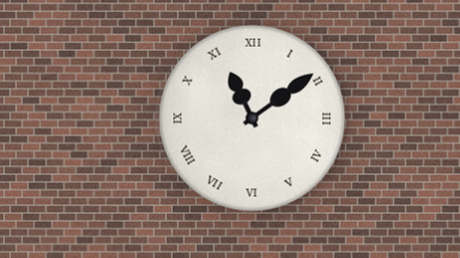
11:09
